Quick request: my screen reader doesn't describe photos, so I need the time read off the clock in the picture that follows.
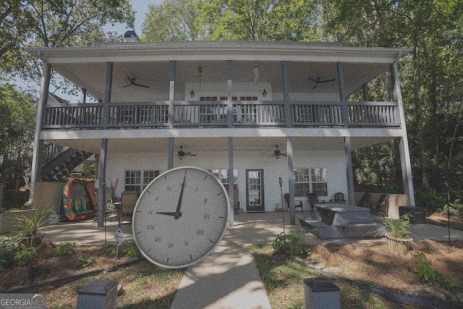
9:00
